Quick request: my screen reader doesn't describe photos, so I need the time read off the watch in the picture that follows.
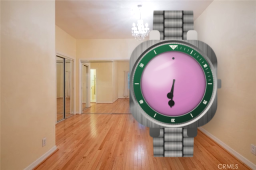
6:31
